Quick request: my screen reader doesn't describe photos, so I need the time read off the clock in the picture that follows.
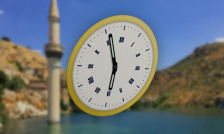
5:56
